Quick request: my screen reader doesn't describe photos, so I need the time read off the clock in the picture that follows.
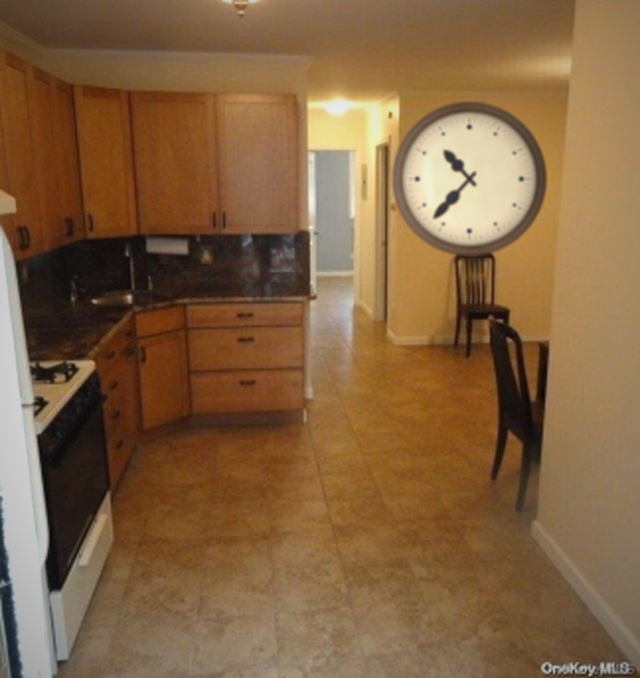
10:37
